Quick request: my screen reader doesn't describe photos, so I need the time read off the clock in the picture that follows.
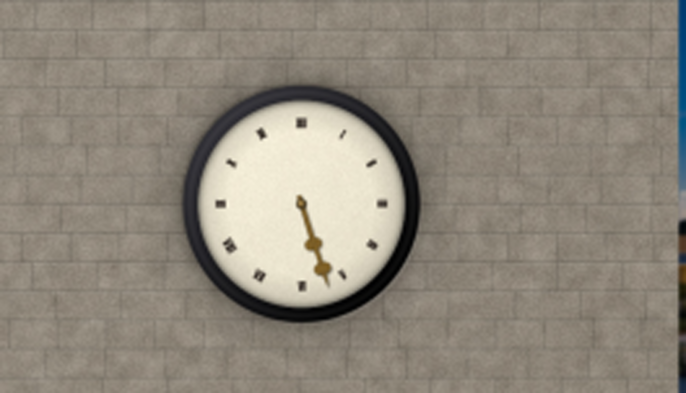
5:27
